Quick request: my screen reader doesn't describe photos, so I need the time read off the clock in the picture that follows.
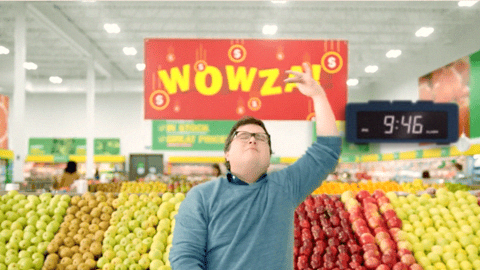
9:46
